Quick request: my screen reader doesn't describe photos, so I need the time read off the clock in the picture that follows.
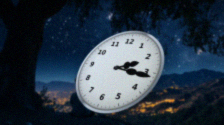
2:16
